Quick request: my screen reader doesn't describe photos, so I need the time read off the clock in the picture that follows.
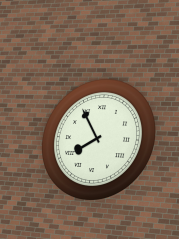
7:54
